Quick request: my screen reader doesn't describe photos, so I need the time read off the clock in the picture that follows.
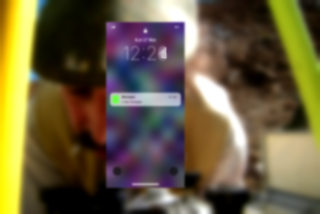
12:26
